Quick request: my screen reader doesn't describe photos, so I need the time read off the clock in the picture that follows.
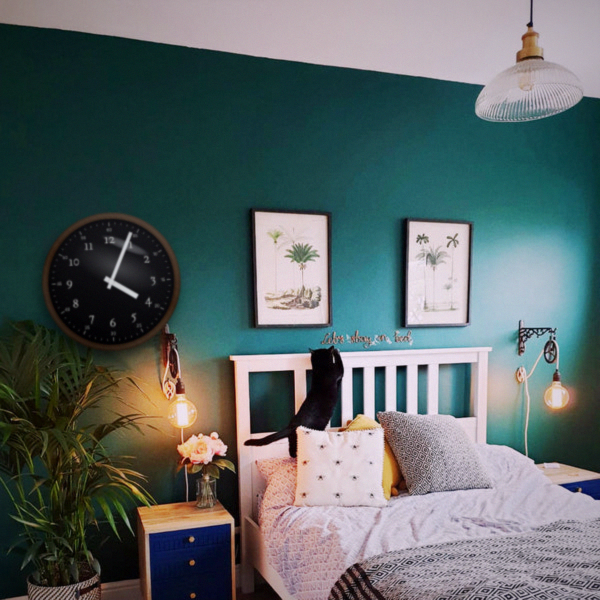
4:04
